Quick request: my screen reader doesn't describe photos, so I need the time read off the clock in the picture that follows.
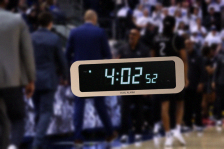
4:02:52
